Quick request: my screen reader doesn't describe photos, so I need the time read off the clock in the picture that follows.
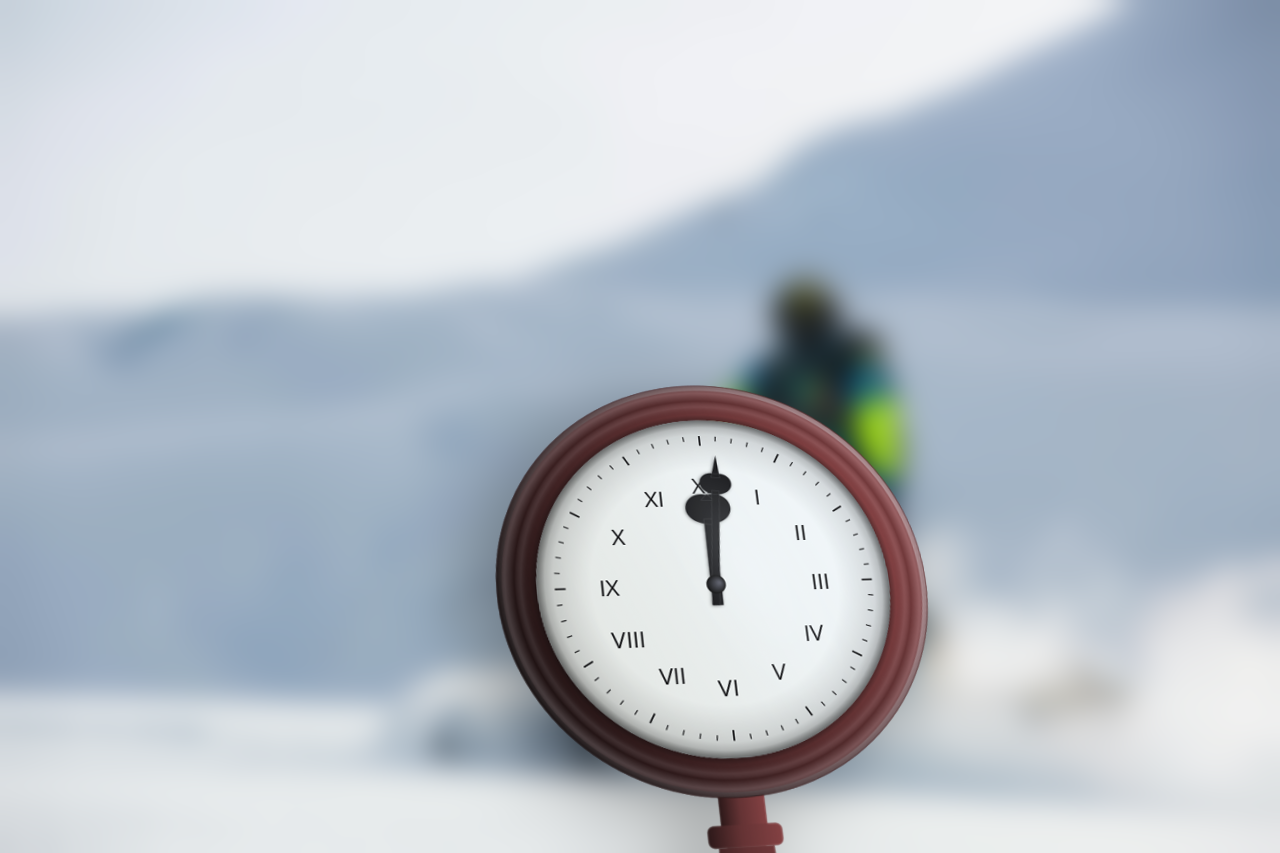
12:01
